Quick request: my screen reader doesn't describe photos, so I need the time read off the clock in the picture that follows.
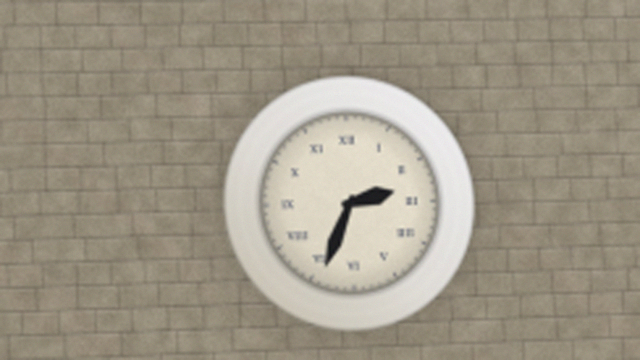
2:34
